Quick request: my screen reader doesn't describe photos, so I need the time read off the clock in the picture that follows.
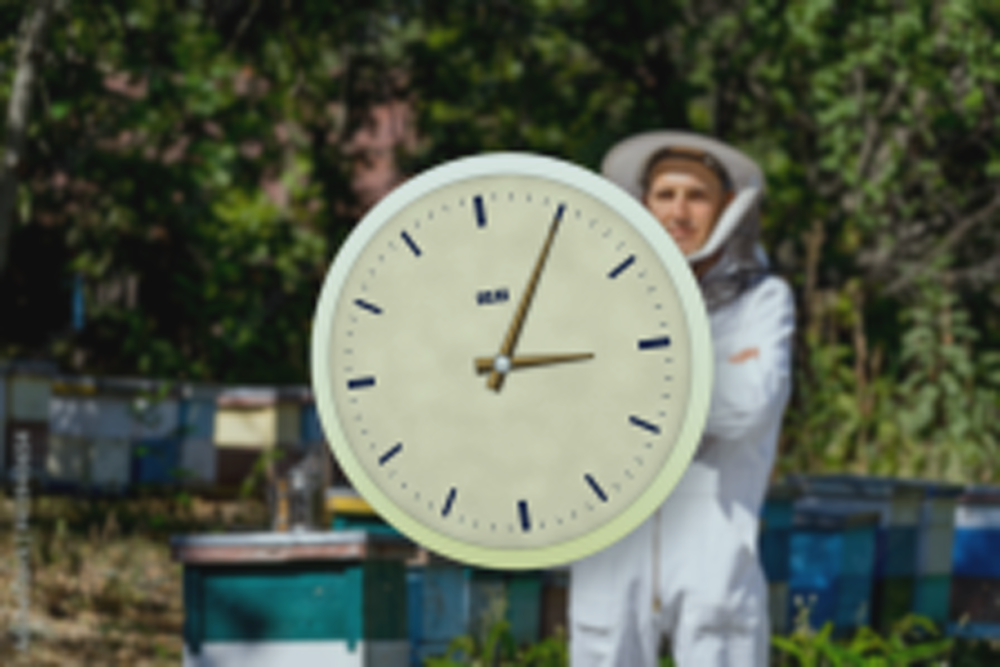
3:05
